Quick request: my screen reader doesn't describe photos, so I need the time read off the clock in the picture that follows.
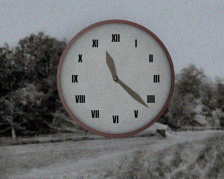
11:22
